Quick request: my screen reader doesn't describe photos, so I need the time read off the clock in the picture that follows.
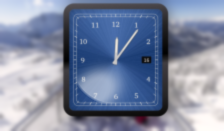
12:06
